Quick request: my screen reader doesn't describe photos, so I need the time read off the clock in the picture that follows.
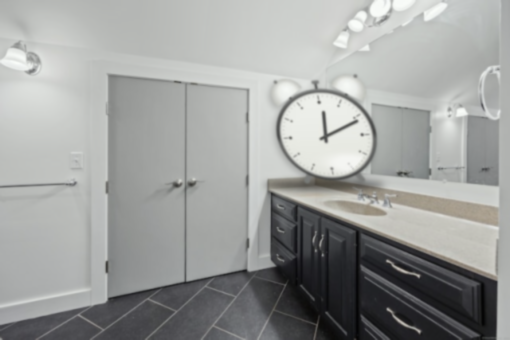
12:11
